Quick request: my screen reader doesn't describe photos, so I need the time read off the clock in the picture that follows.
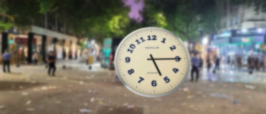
5:15
